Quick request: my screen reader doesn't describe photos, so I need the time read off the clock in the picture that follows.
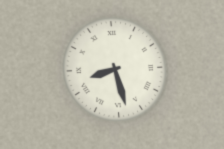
8:28
